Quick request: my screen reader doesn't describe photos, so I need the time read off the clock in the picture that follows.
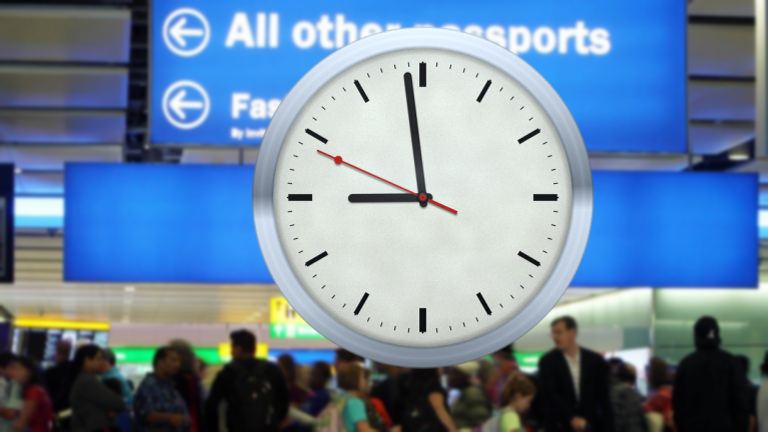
8:58:49
